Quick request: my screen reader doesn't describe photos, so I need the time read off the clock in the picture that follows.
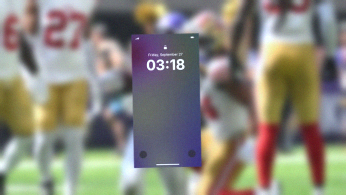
3:18
